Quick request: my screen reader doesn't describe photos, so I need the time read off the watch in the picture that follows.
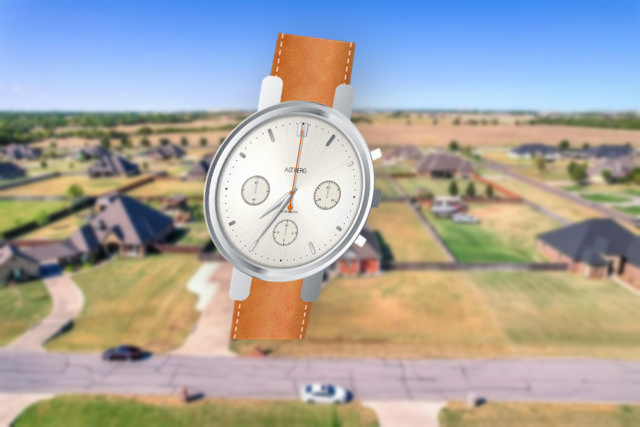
7:35
